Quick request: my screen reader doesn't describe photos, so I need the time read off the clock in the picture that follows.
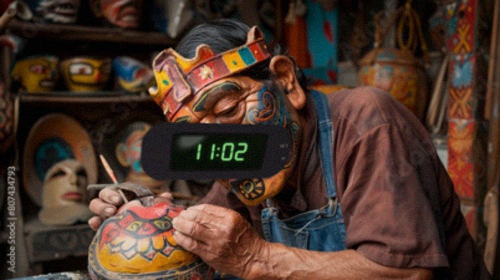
11:02
